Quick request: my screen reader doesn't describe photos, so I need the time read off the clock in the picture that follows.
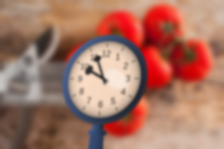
9:56
